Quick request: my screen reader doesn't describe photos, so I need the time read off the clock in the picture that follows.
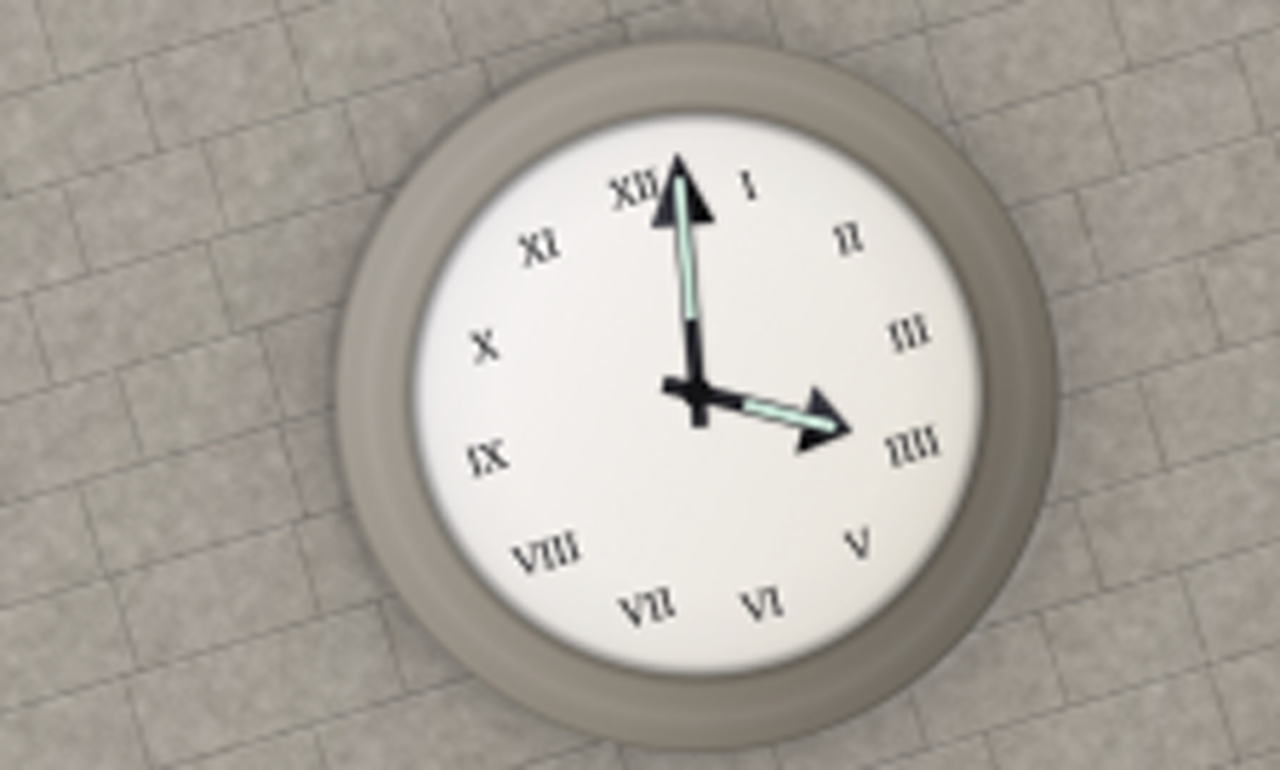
4:02
